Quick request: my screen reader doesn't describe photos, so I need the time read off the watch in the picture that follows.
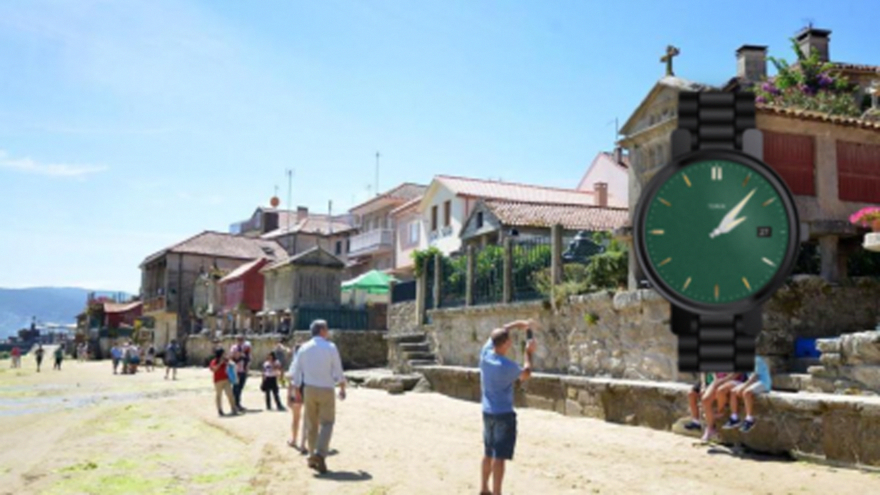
2:07
